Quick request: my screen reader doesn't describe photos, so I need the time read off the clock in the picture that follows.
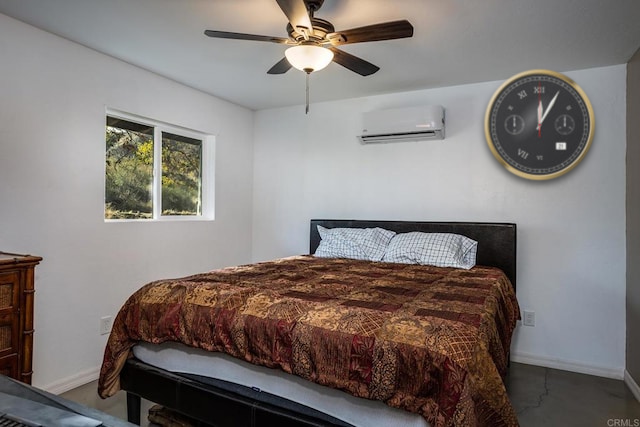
12:05
